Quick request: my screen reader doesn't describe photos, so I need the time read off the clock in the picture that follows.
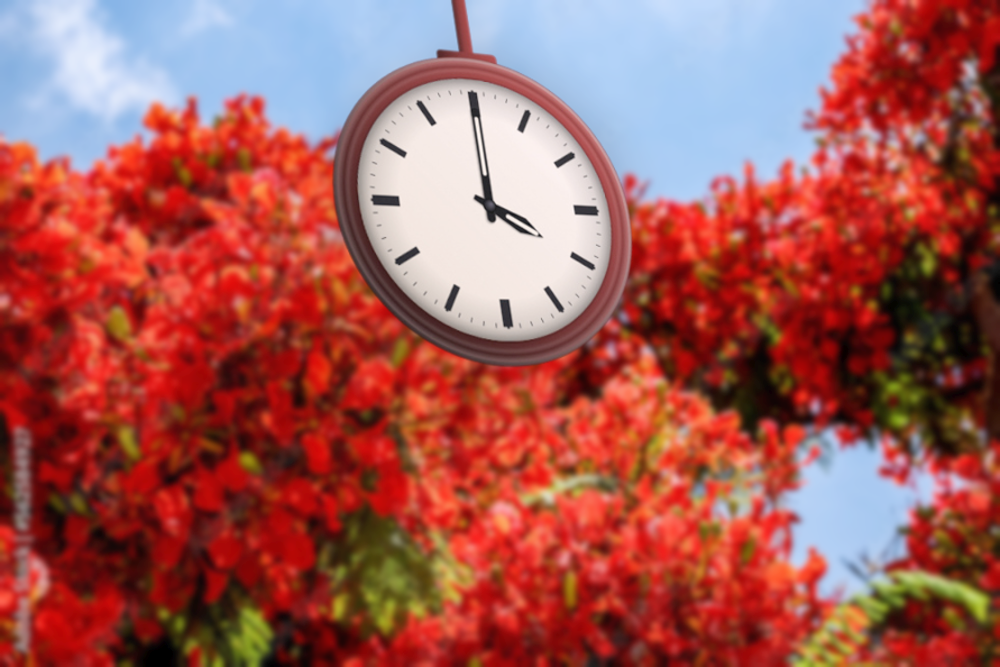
4:00
